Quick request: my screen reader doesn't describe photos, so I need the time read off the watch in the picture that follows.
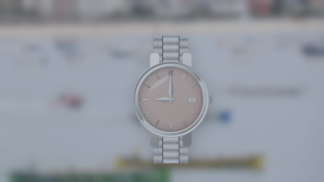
9:00
